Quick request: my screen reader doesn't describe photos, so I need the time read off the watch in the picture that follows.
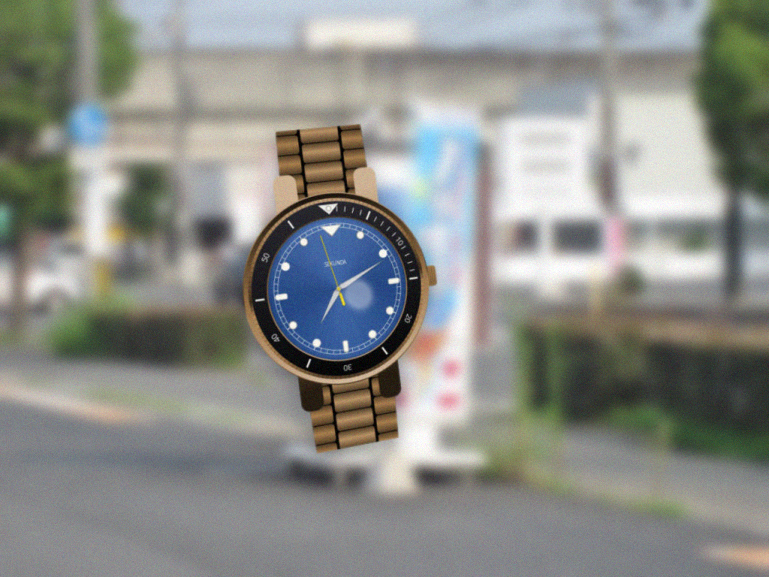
7:10:58
